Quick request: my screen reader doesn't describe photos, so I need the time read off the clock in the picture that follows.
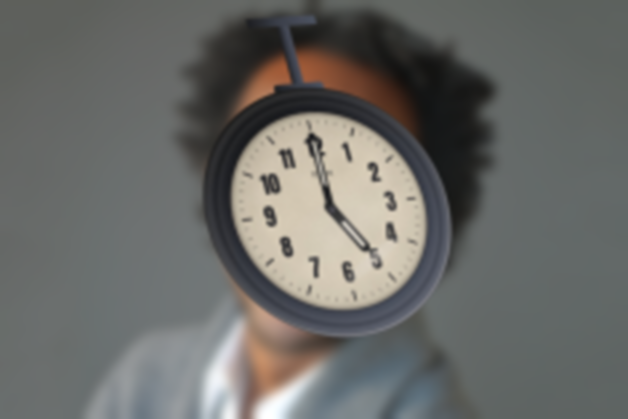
5:00
